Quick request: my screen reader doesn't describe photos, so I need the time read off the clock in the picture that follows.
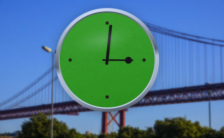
3:01
